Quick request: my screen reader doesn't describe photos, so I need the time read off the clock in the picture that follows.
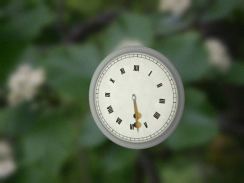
5:28
